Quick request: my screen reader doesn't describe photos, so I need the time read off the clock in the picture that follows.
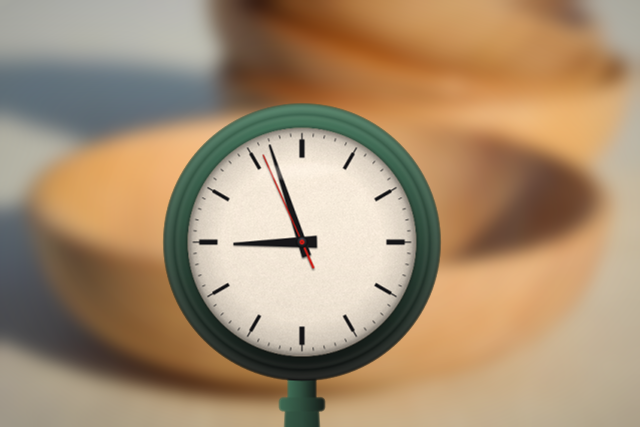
8:56:56
